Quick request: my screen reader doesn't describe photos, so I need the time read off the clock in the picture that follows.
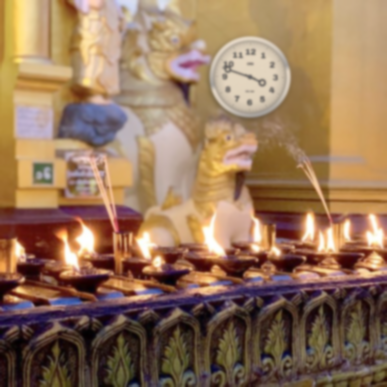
3:48
